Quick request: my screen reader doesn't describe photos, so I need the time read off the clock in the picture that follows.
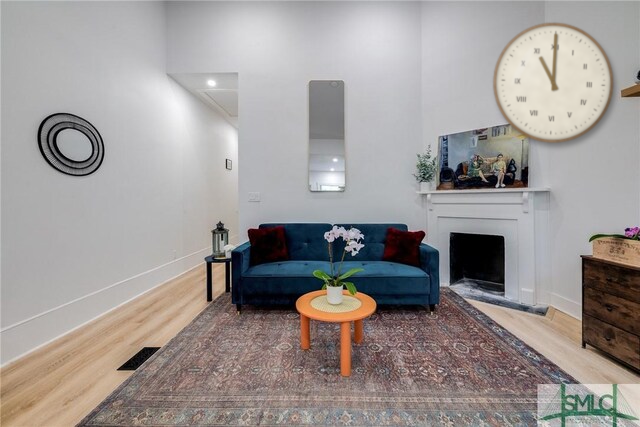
11:00
